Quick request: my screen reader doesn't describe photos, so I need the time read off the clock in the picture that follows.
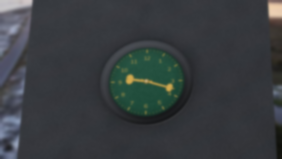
9:18
